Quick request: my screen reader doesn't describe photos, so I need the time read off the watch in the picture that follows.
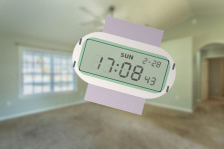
17:08:43
